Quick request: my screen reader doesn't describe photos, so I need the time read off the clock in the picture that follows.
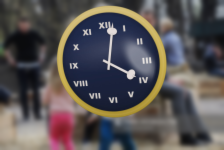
4:02
